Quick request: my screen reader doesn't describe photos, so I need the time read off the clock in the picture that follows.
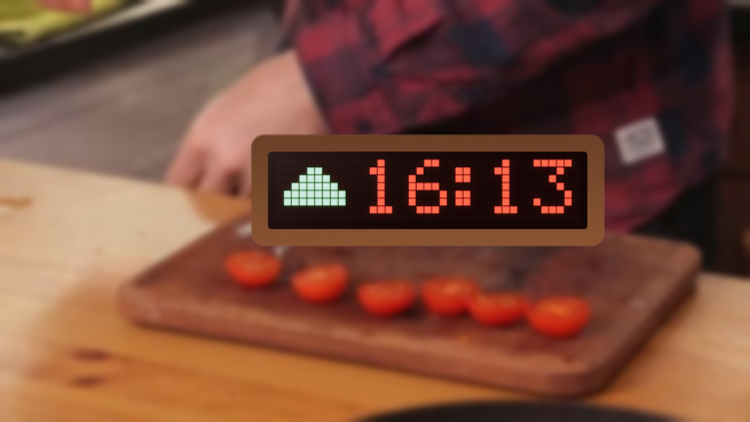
16:13
